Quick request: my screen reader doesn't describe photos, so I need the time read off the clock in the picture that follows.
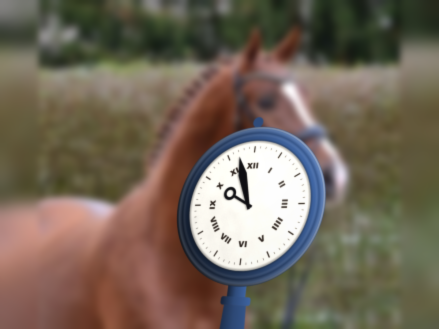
9:57
